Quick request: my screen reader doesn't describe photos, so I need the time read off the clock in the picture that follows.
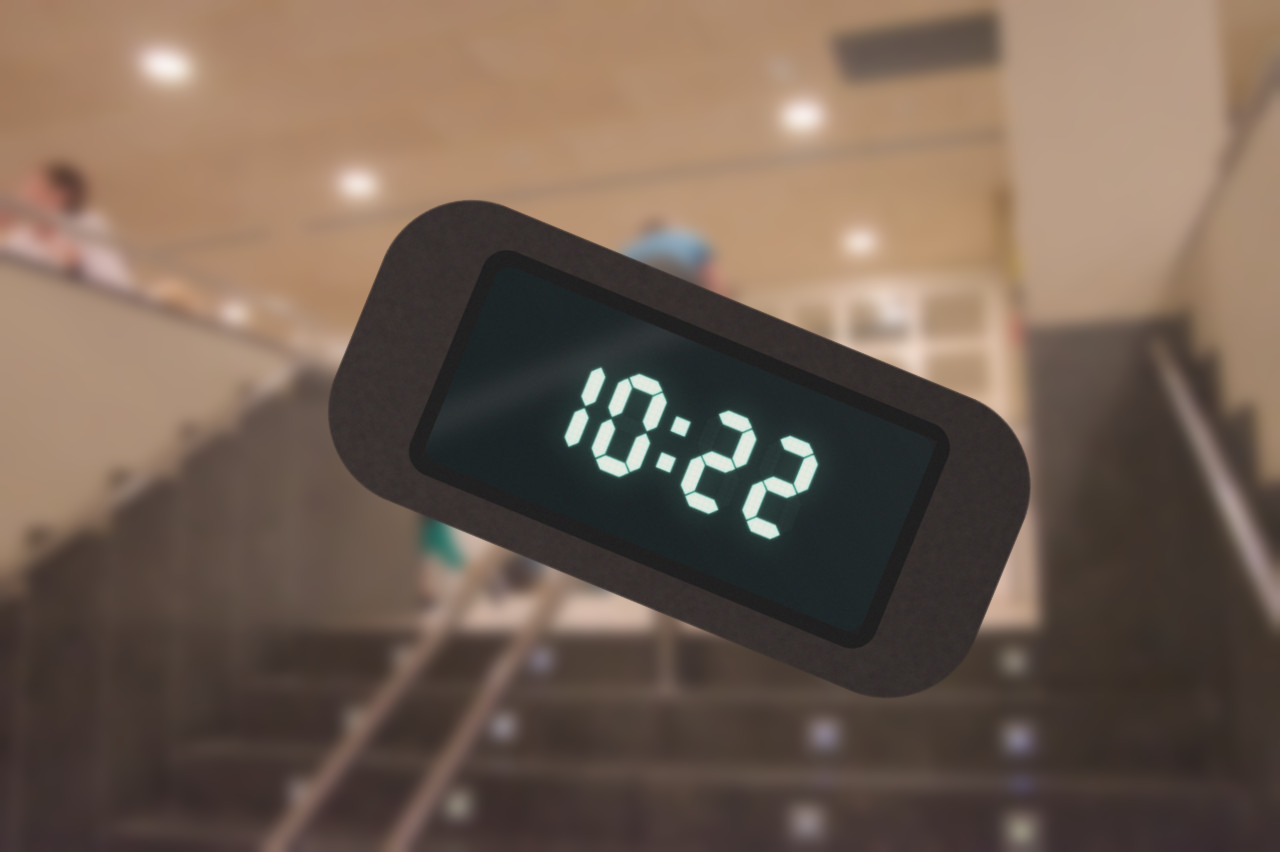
10:22
